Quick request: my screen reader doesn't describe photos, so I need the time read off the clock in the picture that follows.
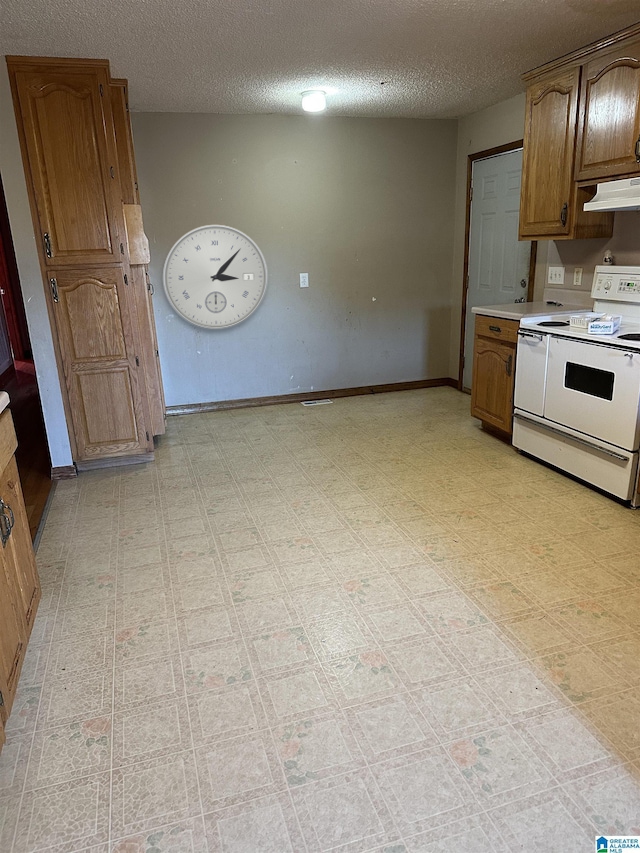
3:07
